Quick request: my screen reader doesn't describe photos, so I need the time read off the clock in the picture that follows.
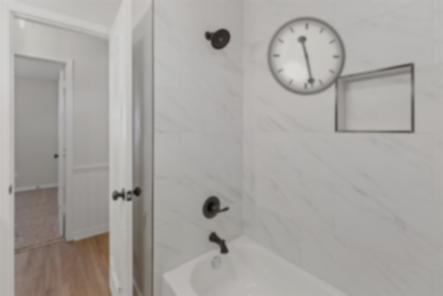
11:28
